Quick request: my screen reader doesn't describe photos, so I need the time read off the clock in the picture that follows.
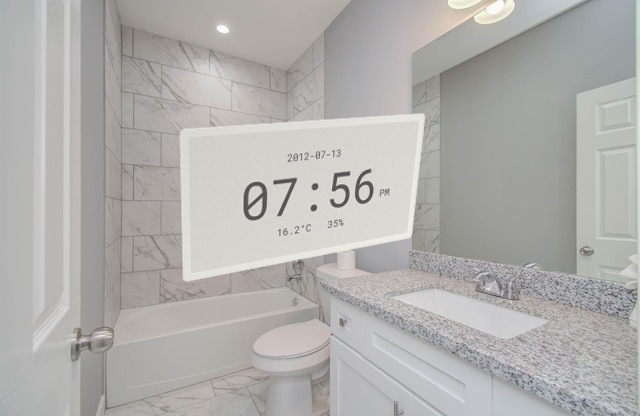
7:56
